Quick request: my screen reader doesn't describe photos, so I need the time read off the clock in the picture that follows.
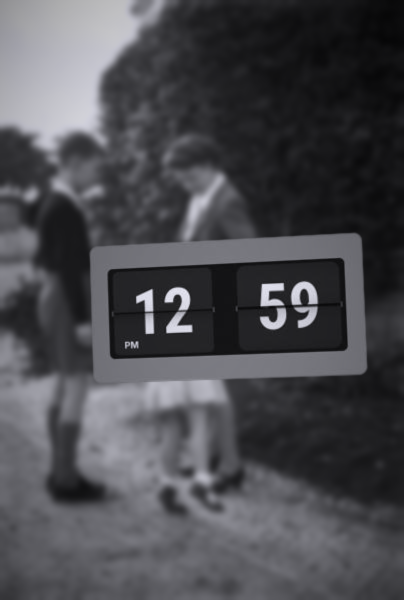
12:59
